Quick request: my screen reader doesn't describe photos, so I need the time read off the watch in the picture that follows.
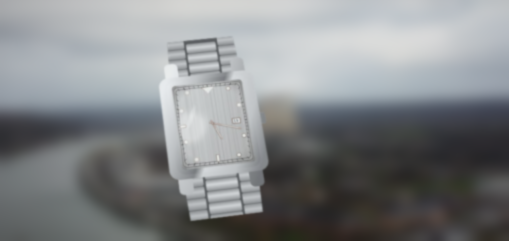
5:18
